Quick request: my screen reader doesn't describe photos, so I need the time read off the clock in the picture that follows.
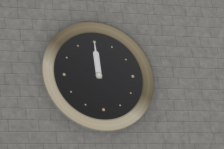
12:00
